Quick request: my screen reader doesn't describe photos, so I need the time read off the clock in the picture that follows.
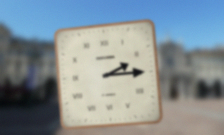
2:15
